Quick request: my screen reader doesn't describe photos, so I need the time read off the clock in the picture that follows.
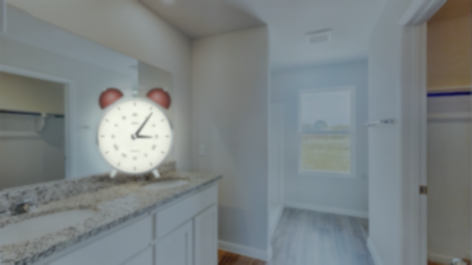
3:06
